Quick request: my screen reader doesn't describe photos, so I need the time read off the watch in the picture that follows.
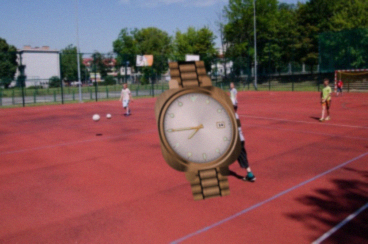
7:45
